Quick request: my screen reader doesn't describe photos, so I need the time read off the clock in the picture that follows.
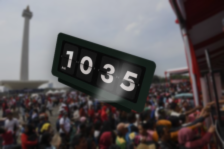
10:35
